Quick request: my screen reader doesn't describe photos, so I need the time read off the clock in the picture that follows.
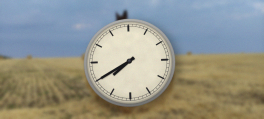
7:40
